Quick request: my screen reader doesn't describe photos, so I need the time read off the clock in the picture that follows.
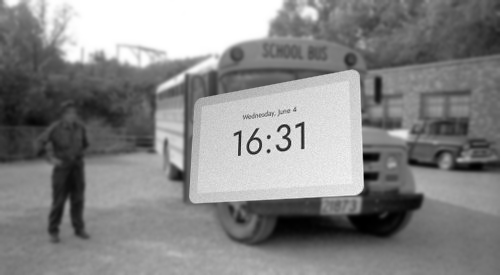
16:31
